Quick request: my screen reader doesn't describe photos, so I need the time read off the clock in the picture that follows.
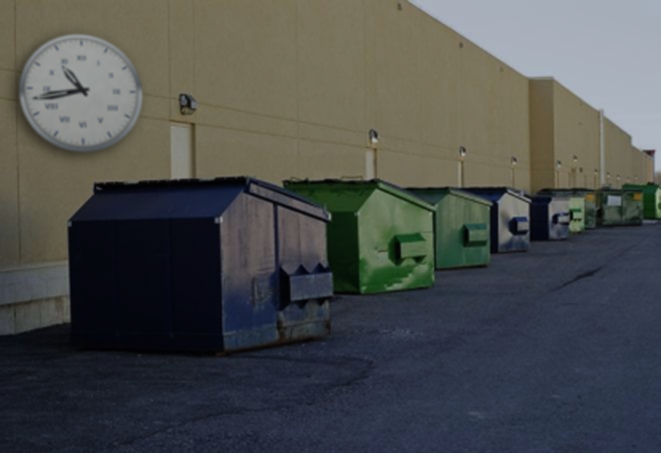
10:43
